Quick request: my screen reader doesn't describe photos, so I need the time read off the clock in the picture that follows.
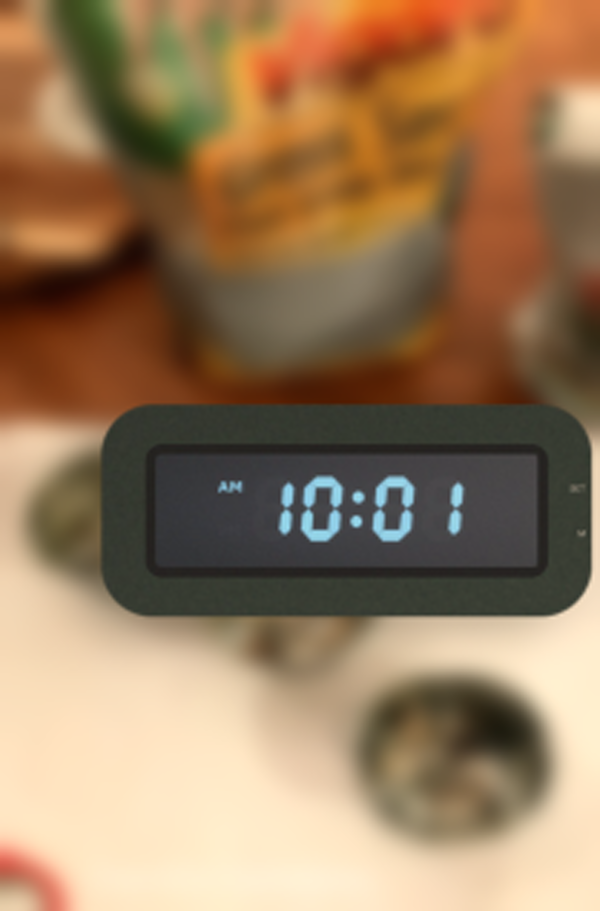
10:01
